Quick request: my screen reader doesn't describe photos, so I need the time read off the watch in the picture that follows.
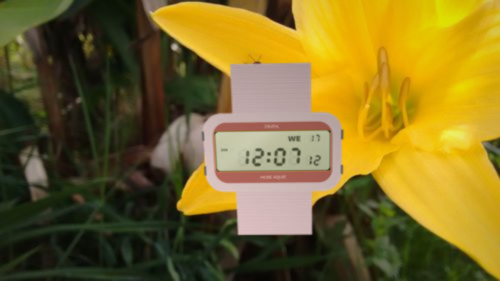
12:07:12
